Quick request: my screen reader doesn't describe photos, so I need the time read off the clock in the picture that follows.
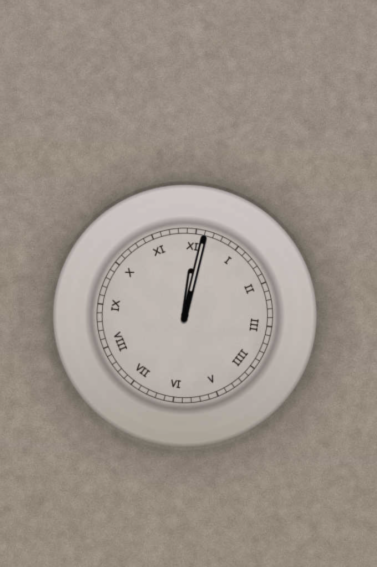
12:01
